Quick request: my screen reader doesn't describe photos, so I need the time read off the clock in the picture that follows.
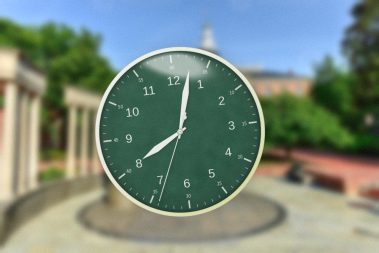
8:02:34
